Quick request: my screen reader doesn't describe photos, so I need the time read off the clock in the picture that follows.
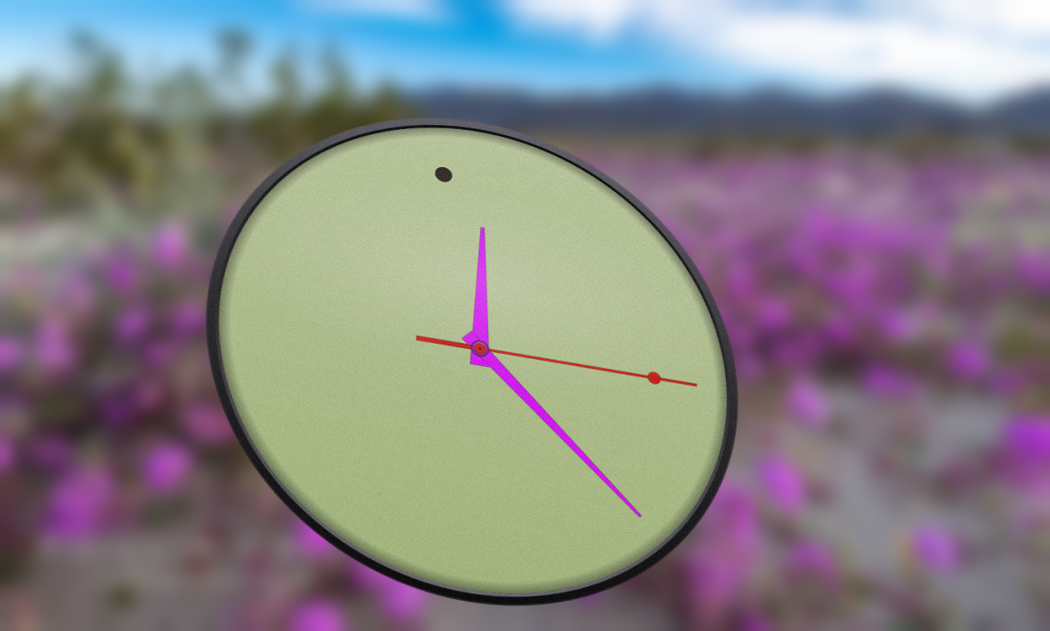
12:24:17
